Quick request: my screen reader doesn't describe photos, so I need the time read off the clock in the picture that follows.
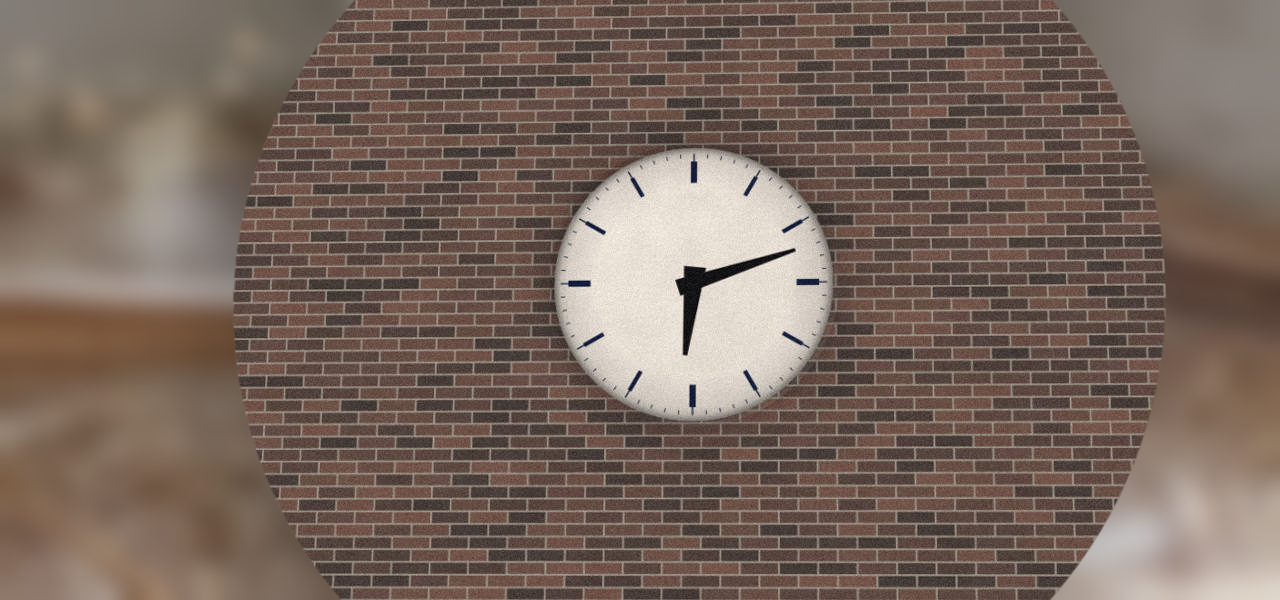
6:12
